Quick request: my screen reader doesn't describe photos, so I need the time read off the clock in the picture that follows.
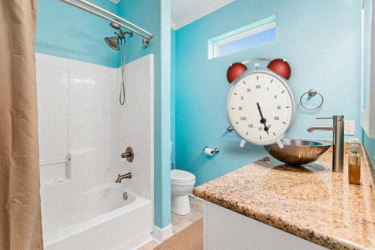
5:27
